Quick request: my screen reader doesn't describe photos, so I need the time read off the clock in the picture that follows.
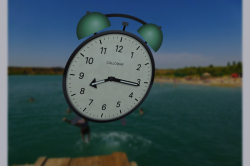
8:16
